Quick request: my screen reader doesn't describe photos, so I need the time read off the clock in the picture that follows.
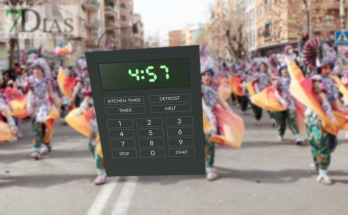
4:57
